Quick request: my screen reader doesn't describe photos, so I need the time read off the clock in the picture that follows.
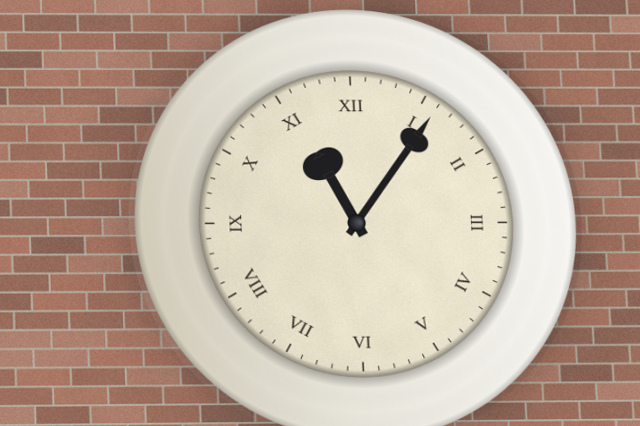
11:06
